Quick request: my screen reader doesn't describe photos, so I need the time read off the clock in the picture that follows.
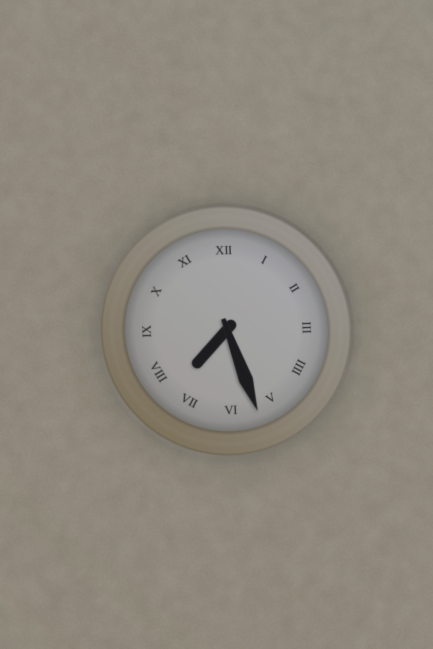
7:27
